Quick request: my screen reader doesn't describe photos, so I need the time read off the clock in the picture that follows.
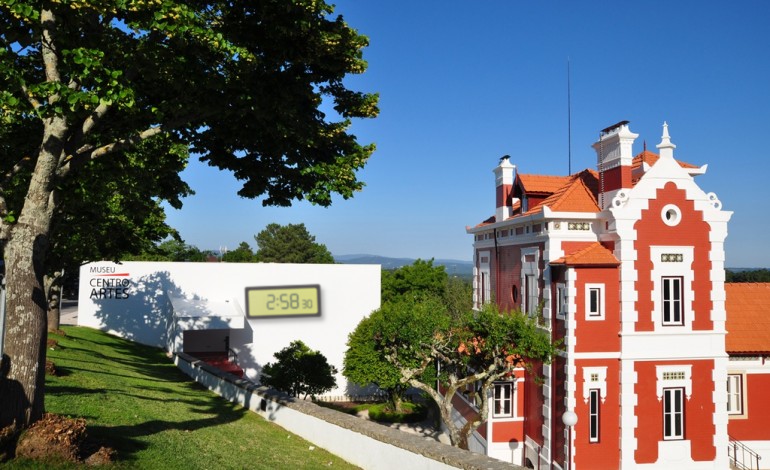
2:58
